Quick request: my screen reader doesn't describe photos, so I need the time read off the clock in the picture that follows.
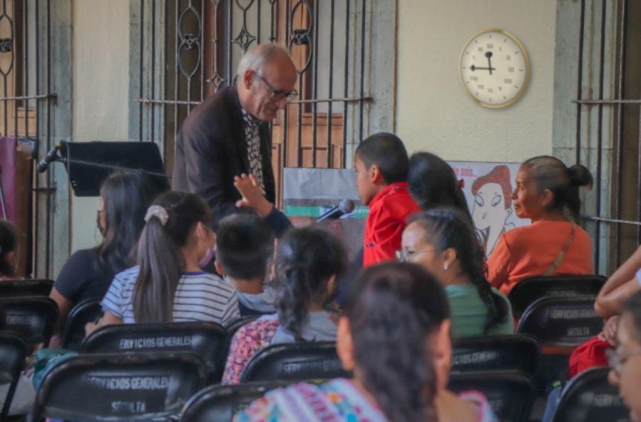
11:45
